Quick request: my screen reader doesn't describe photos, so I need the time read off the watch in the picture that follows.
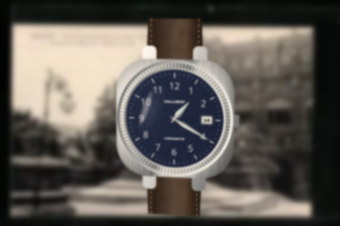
1:20
